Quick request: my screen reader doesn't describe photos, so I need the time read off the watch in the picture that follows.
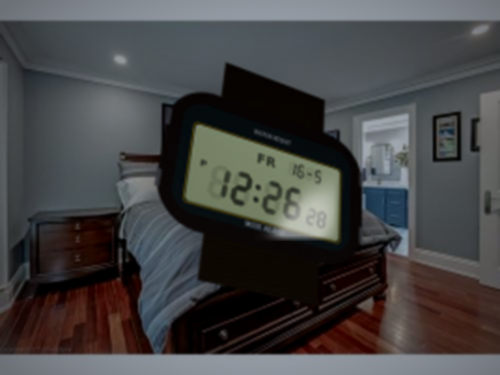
12:26:28
